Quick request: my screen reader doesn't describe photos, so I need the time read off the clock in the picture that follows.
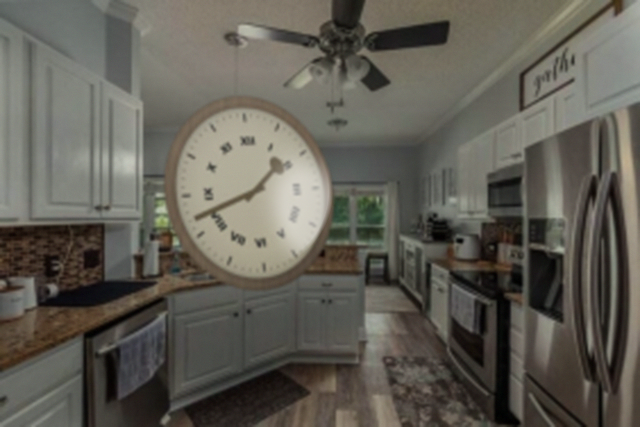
1:42
